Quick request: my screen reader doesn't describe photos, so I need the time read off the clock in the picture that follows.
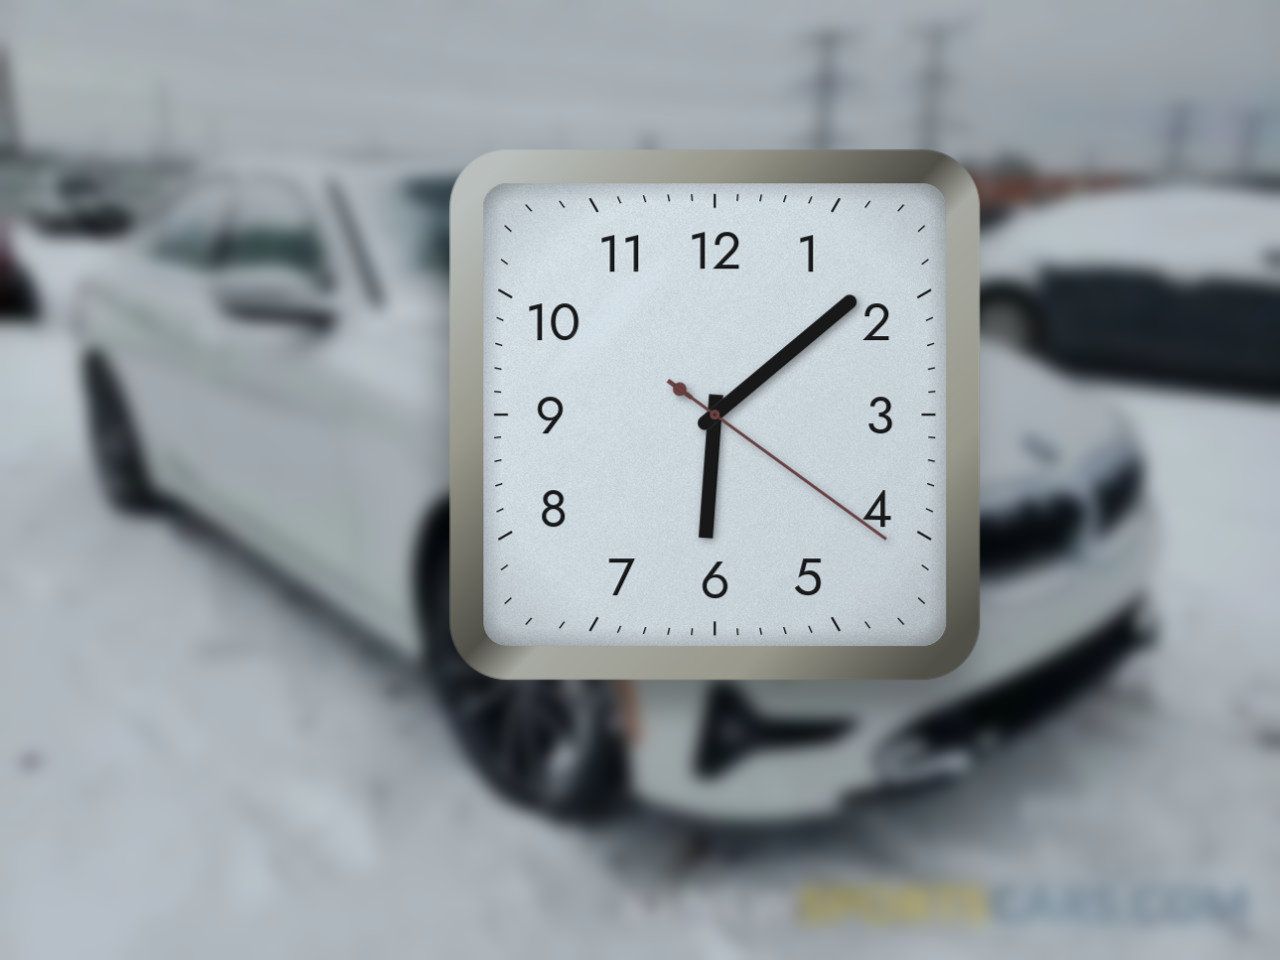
6:08:21
